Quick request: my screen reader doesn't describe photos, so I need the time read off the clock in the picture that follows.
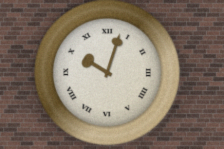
10:03
